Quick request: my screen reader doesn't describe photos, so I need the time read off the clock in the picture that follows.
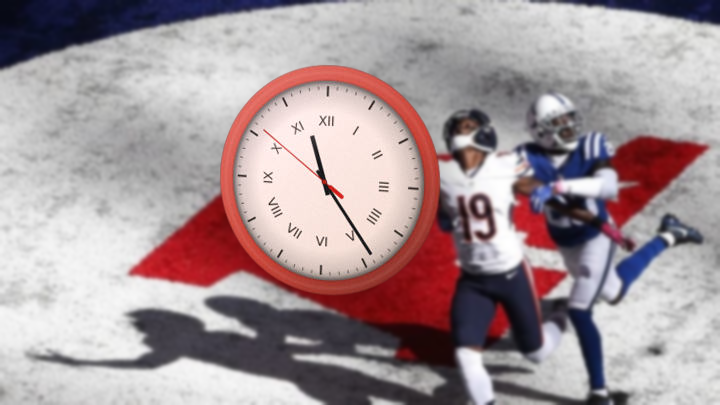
11:23:51
